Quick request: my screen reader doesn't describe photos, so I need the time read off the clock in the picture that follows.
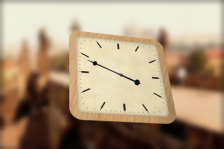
3:49
